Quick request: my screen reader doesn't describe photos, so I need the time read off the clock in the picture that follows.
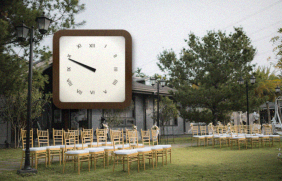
9:49
